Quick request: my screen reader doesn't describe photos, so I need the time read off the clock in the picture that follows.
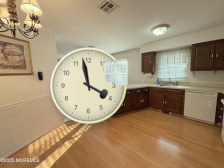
3:58
